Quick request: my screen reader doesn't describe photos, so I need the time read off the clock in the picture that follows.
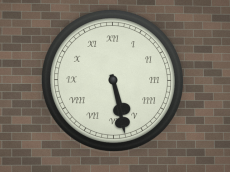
5:28
